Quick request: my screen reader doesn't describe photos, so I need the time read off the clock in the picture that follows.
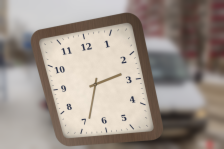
2:34
